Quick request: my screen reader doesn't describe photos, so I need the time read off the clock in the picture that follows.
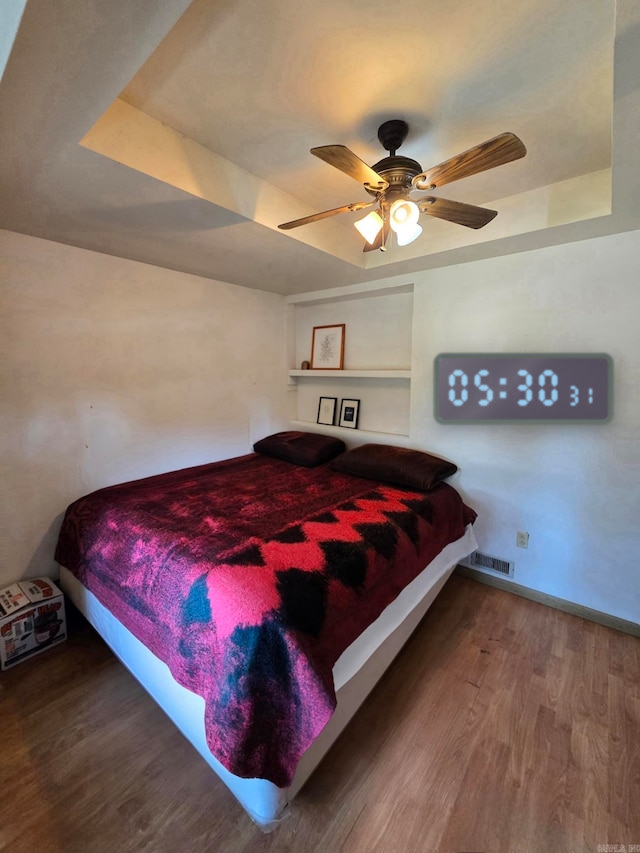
5:30:31
